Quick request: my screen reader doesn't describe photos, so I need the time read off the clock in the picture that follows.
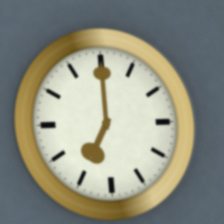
7:00
